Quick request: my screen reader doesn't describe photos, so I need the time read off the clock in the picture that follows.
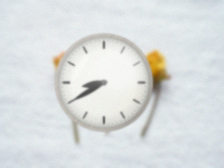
8:40
